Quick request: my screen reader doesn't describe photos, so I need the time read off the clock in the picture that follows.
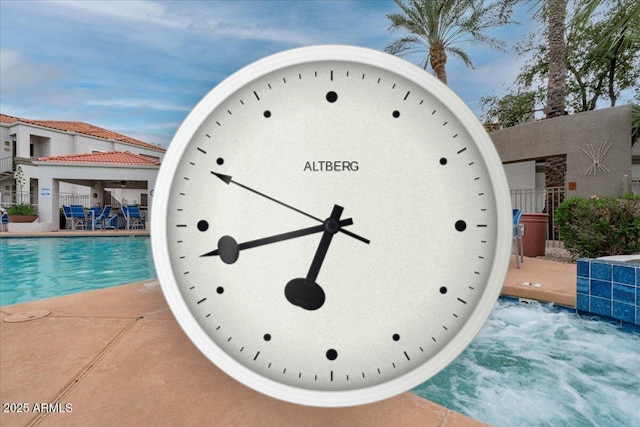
6:42:49
